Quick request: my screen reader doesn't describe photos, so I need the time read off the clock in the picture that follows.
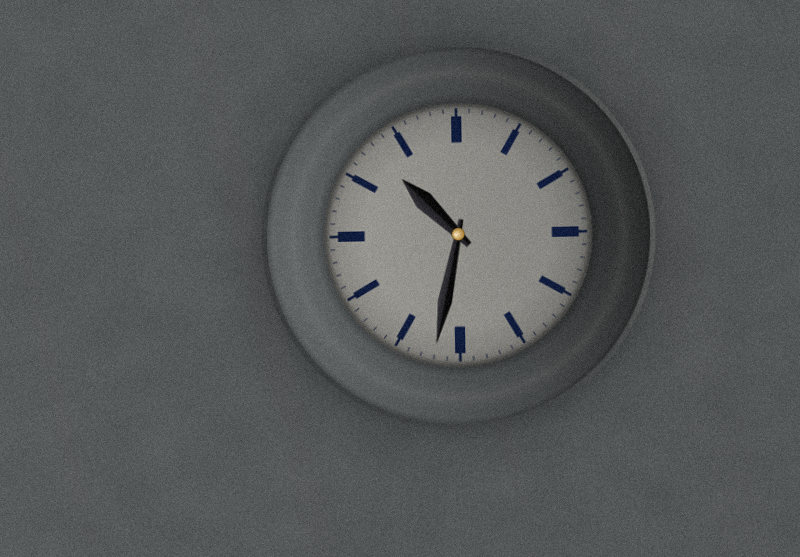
10:32
